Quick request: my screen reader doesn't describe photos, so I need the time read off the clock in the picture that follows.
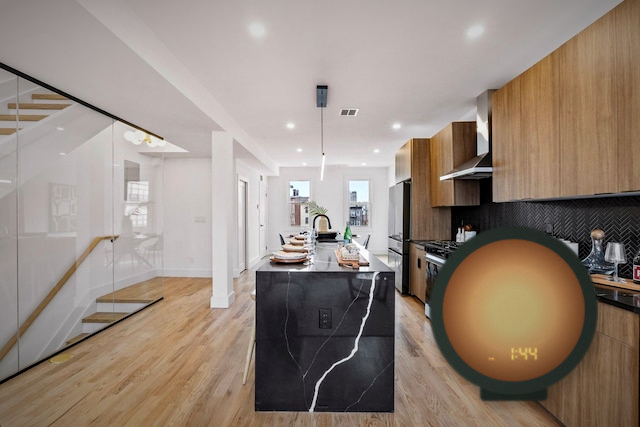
1:44
